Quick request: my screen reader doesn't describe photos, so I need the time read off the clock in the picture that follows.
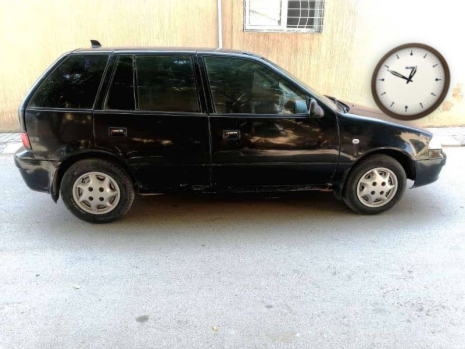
12:49
